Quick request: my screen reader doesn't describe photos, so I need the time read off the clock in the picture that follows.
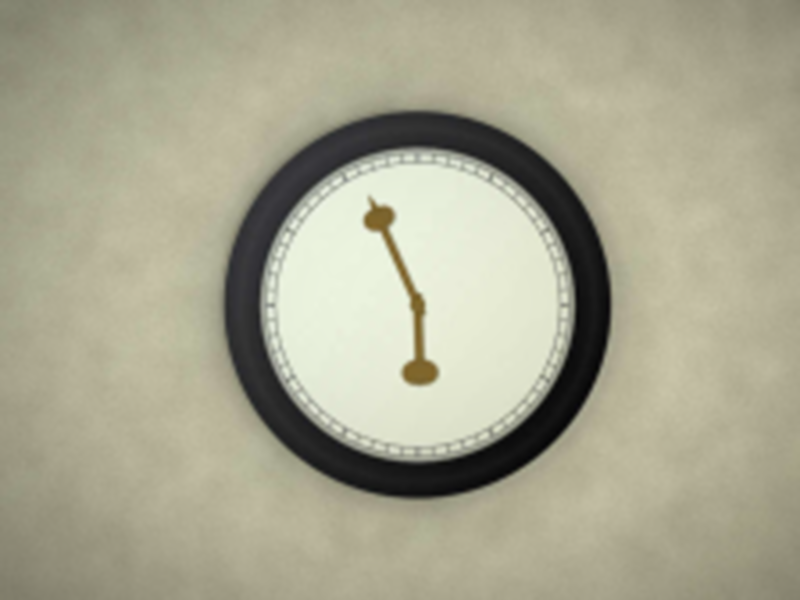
5:56
